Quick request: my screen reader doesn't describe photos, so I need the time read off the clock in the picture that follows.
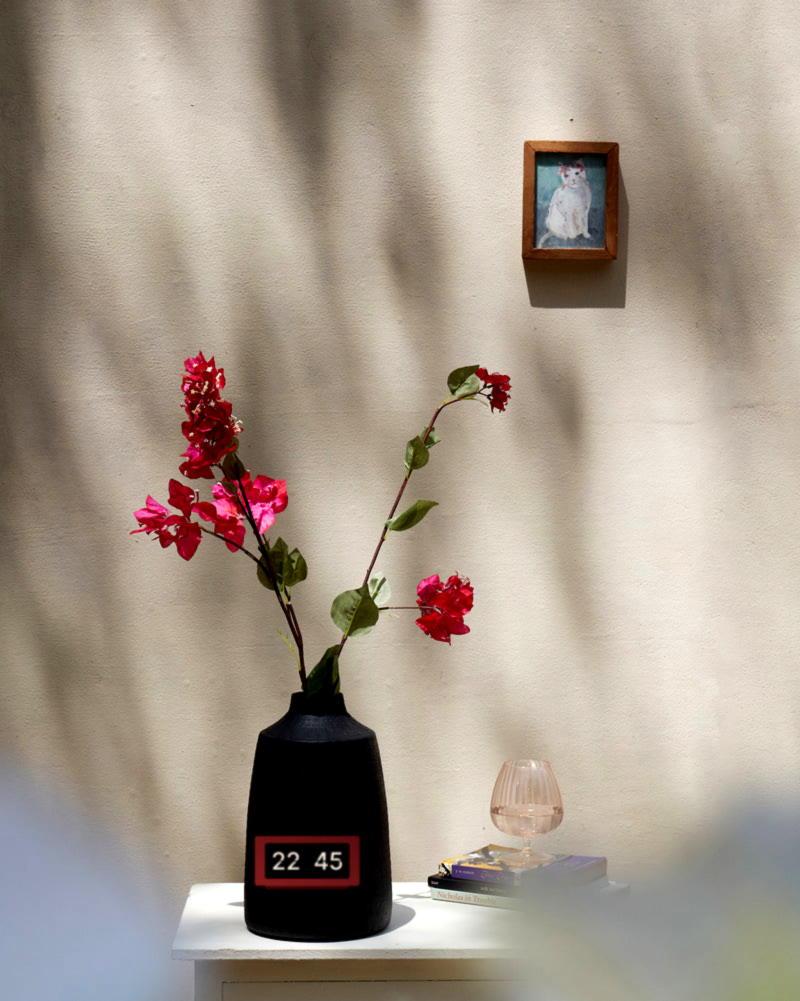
22:45
